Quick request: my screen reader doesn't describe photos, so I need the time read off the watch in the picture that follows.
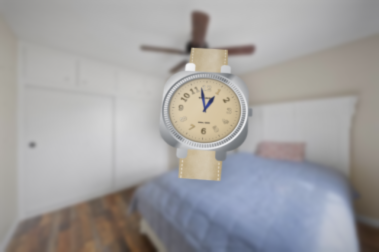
12:58
